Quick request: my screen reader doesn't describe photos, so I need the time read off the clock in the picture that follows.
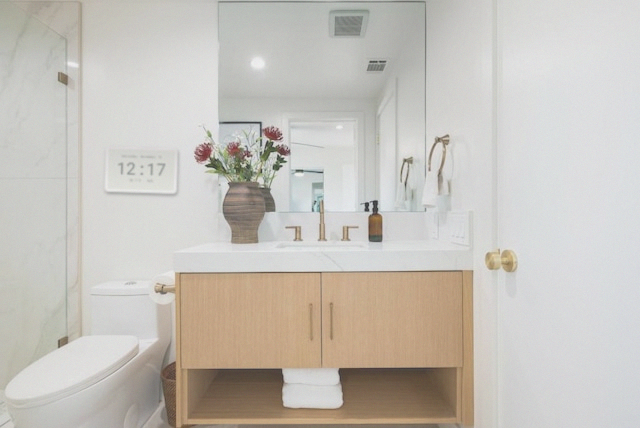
12:17
